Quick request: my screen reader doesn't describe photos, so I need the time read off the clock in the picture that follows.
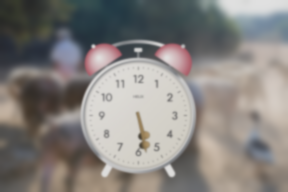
5:28
